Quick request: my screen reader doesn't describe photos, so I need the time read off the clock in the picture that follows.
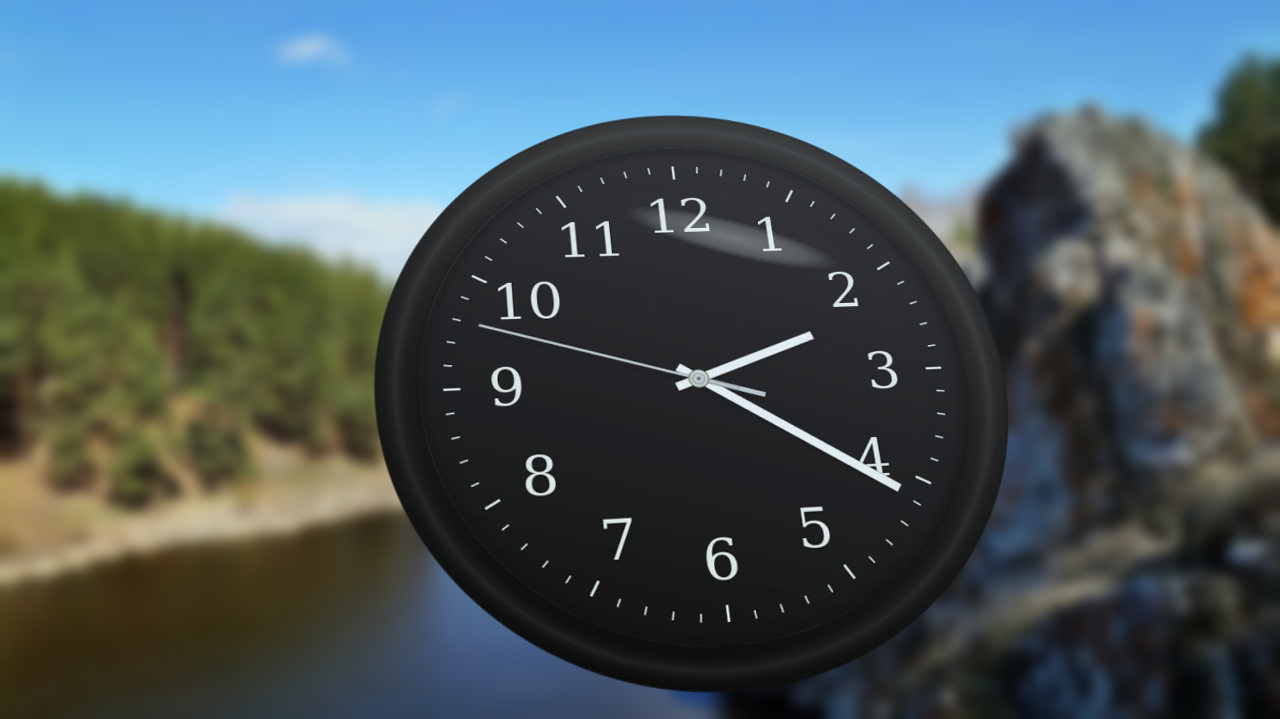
2:20:48
